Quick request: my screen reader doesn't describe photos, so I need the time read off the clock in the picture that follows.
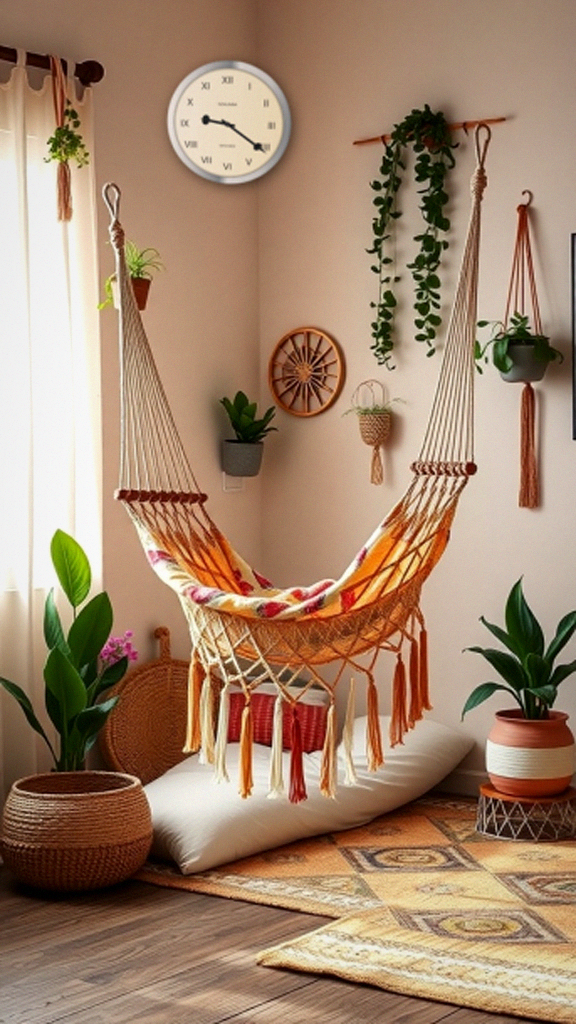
9:21
